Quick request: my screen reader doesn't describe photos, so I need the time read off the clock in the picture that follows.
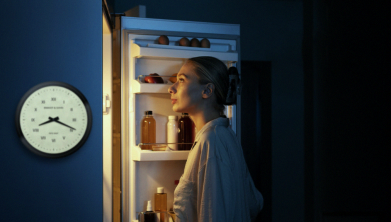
8:19
